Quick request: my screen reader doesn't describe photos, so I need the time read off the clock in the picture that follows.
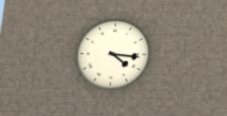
4:16
